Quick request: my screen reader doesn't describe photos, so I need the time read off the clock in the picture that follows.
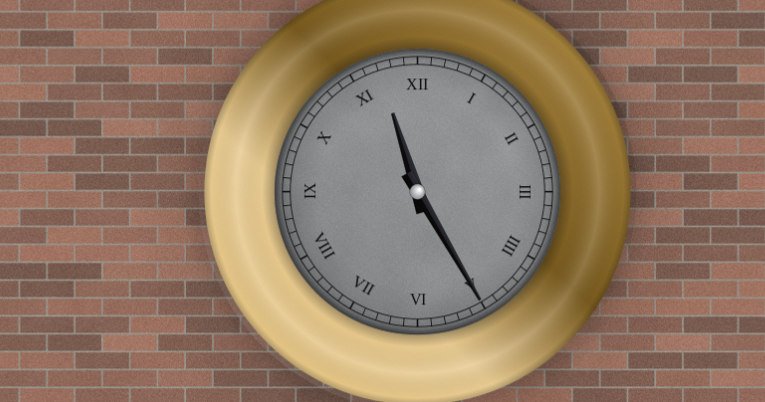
11:25
